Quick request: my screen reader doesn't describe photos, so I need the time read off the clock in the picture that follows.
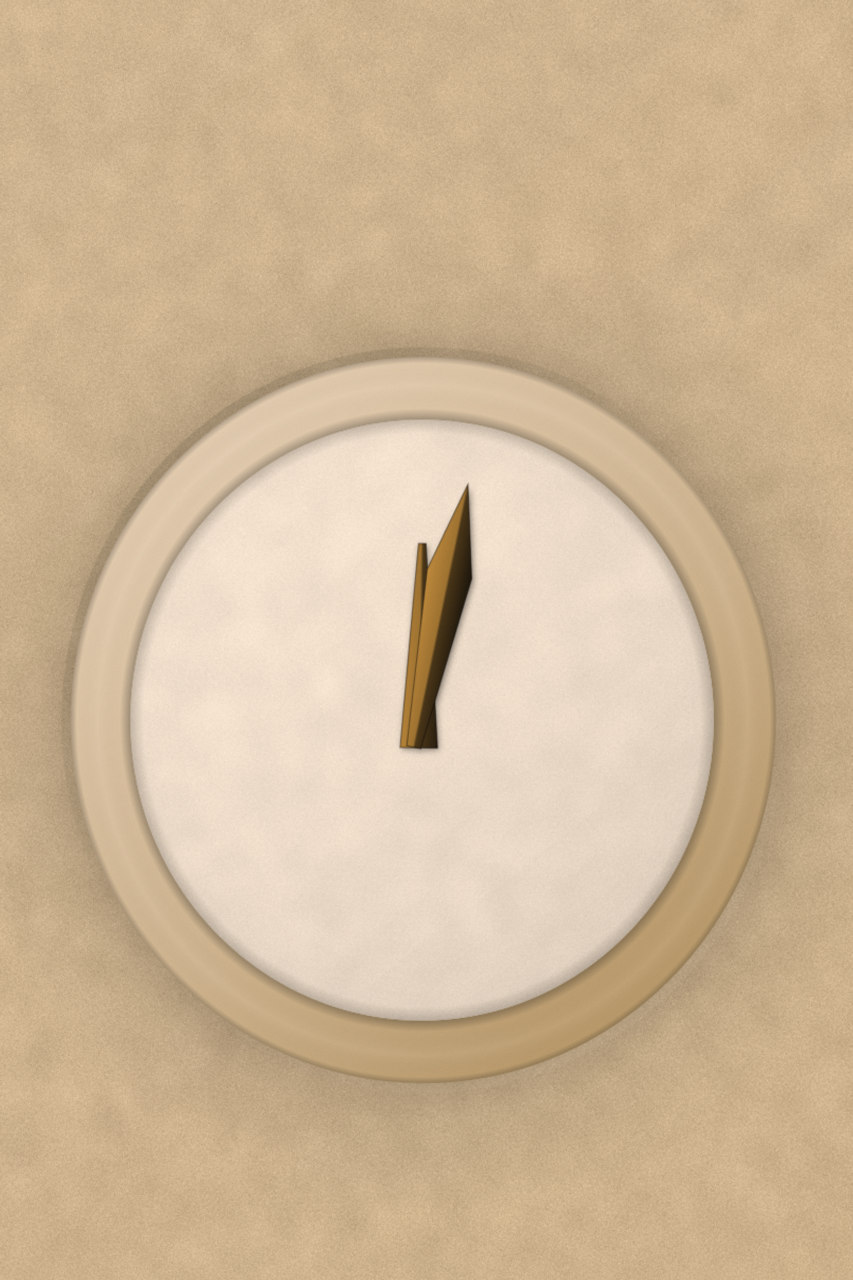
12:02
